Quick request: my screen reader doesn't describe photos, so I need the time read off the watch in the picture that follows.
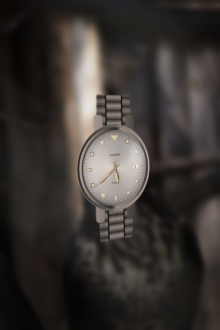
5:39
